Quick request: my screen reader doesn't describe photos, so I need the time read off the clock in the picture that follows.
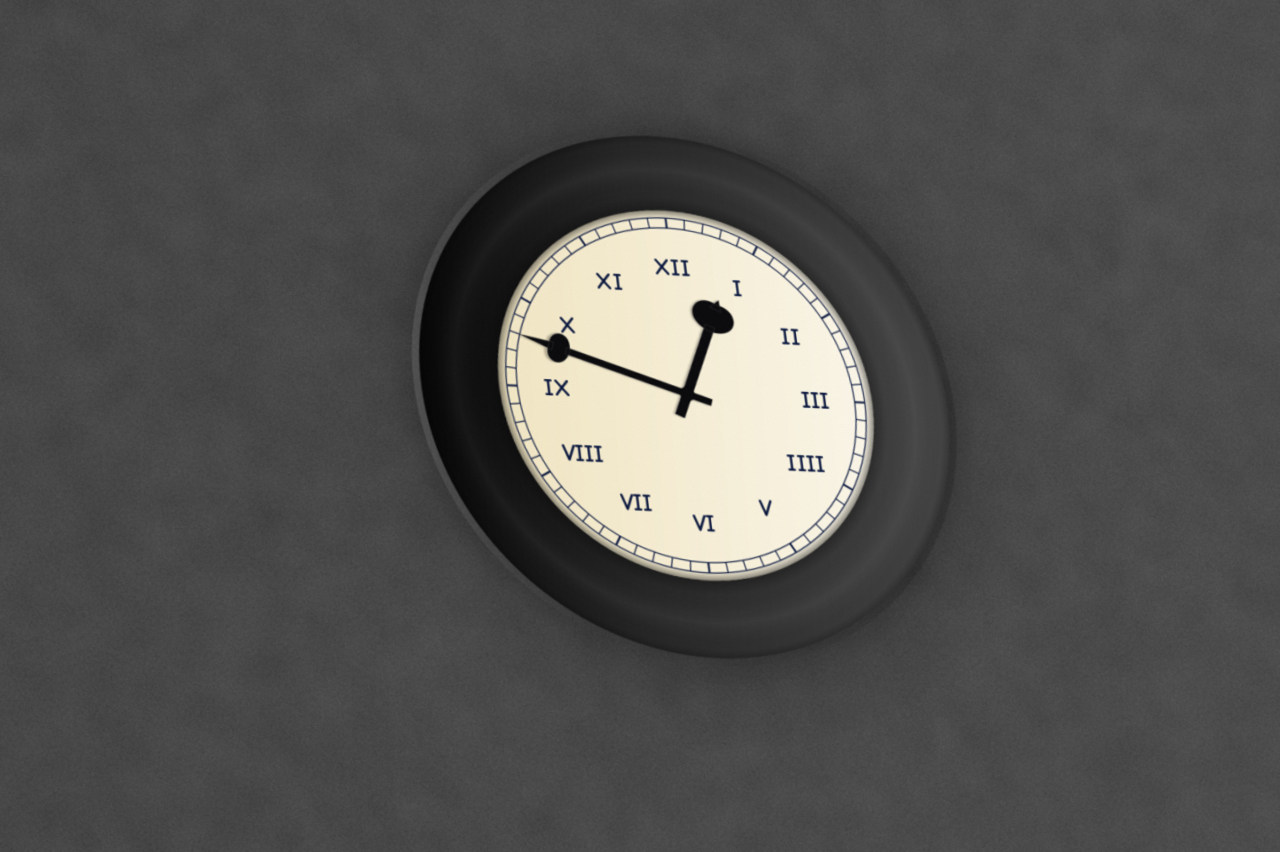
12:48
